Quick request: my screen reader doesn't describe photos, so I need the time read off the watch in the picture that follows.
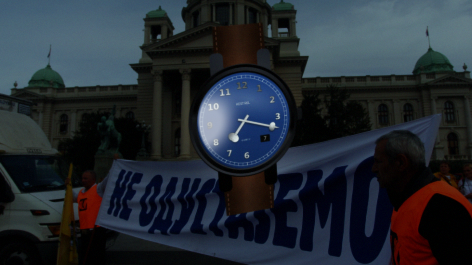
7:18
